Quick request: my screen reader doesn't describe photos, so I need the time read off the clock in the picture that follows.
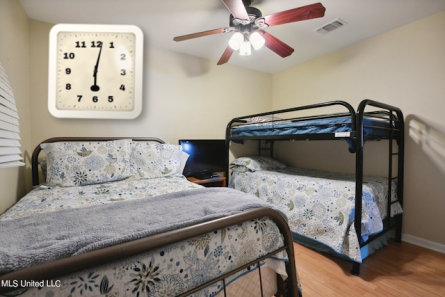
6:02
